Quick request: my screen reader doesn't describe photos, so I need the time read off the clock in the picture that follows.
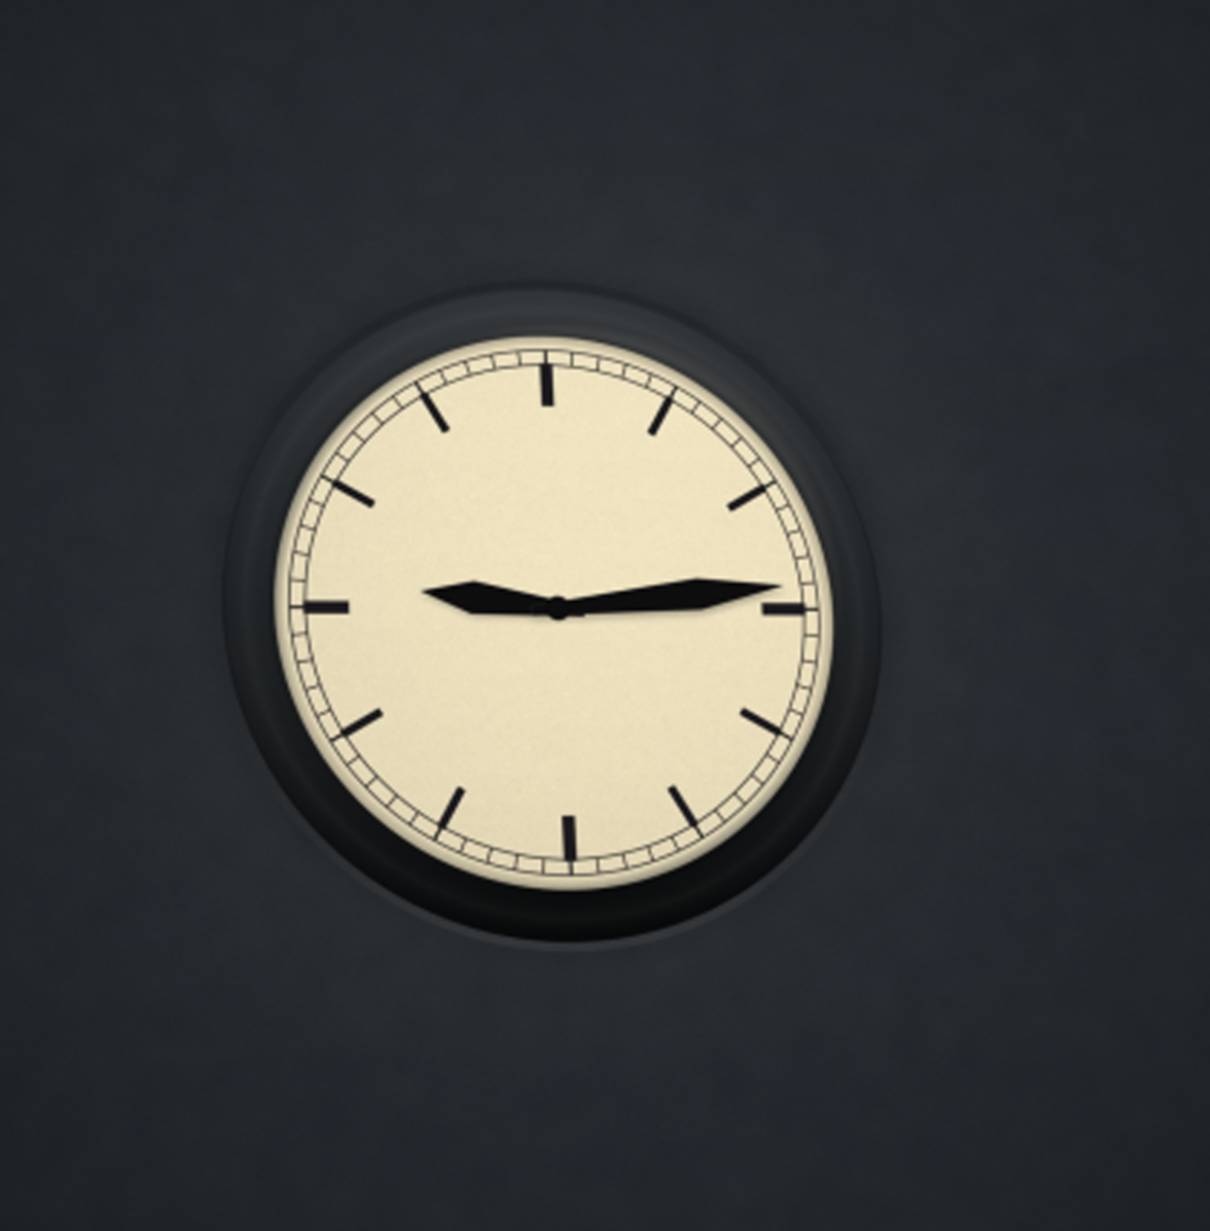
9:14
